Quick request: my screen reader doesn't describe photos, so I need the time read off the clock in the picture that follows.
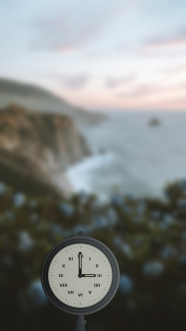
3:00
